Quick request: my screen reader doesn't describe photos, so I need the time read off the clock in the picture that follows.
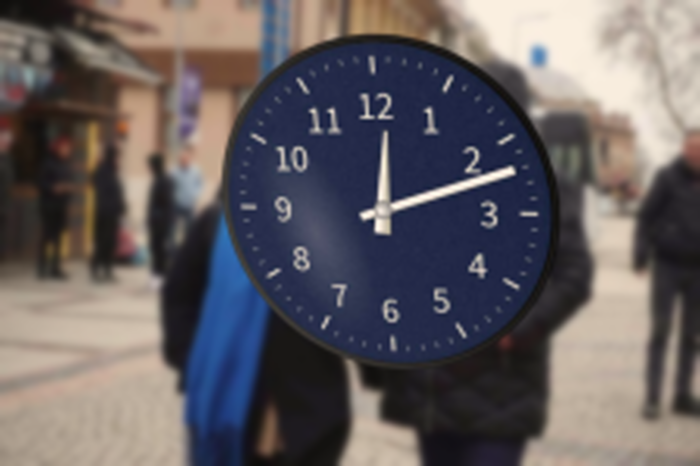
12:12
